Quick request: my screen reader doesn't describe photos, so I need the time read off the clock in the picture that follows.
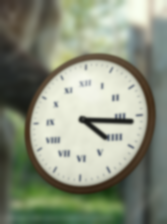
4:16
